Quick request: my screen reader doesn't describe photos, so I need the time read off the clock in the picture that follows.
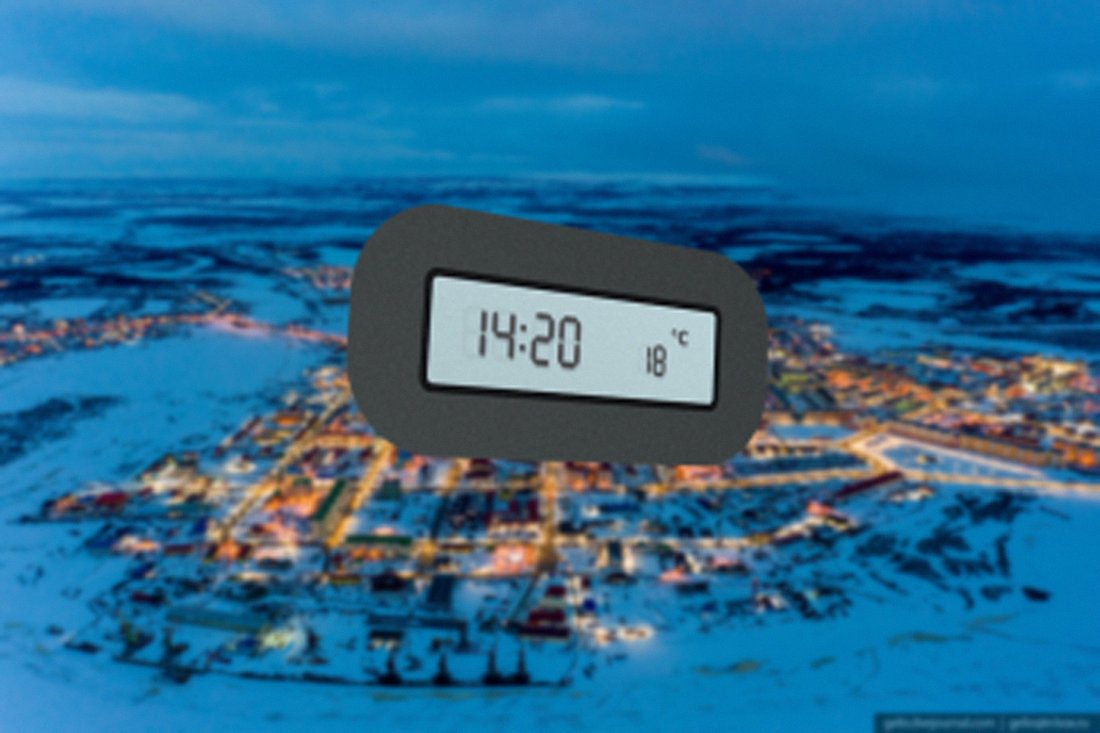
14:20
